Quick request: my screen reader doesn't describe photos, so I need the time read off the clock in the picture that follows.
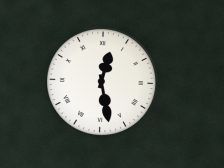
12:28
